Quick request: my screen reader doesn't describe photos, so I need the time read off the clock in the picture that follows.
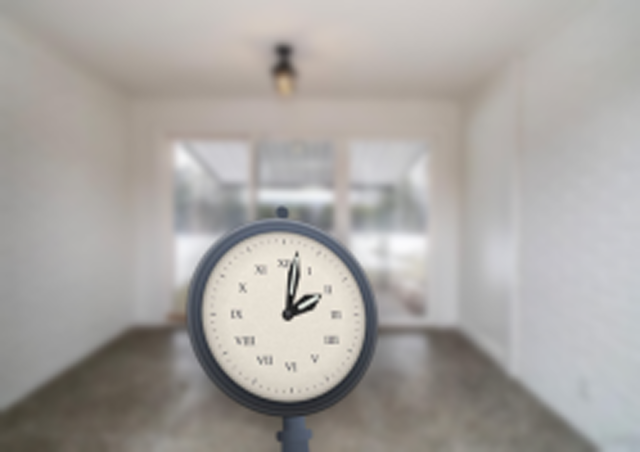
2:02
